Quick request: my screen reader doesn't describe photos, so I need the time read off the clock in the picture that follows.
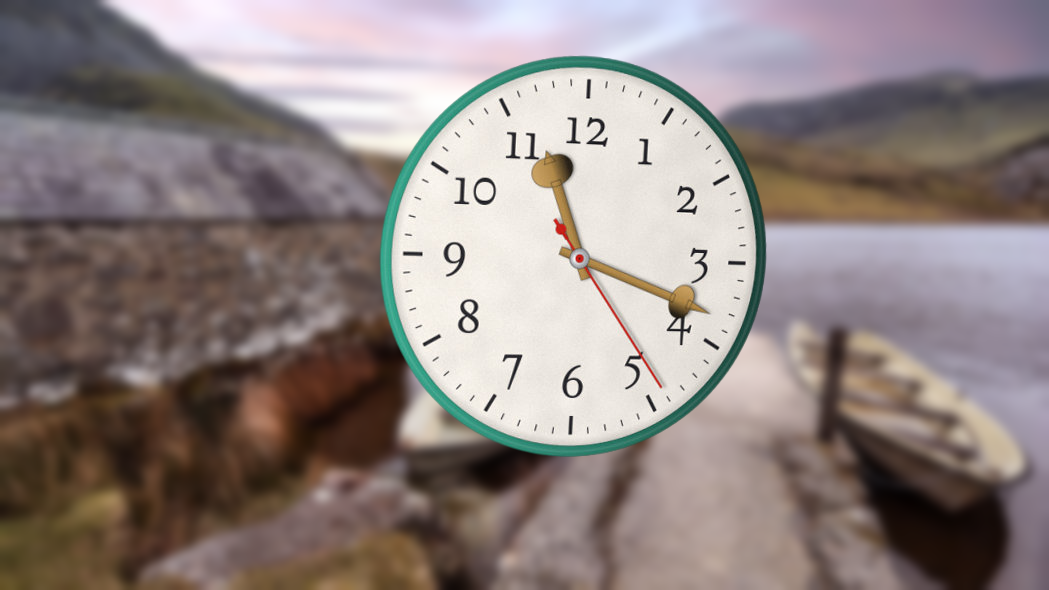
11:18:24
